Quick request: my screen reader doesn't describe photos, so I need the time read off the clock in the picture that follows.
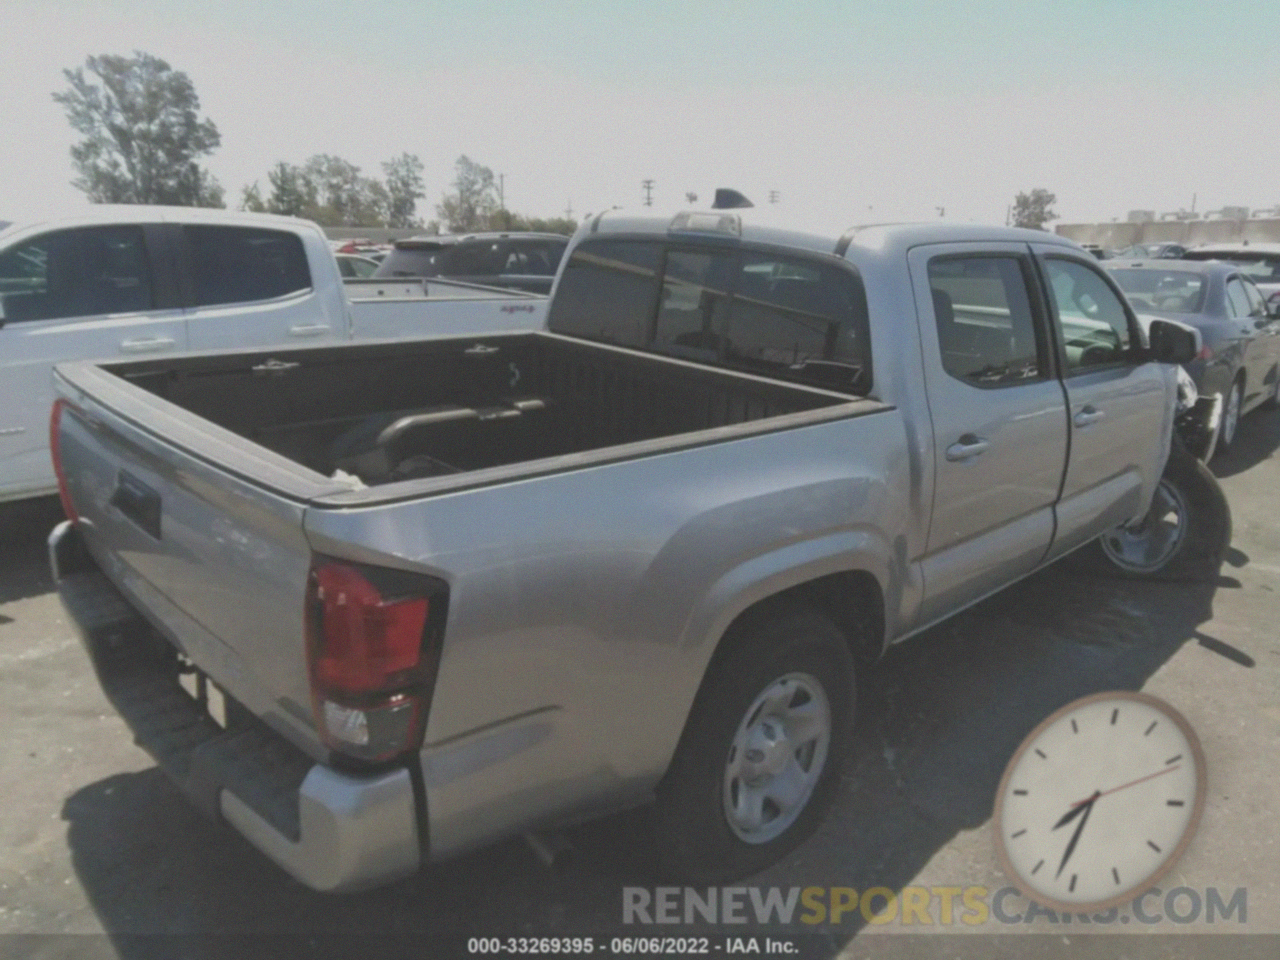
7:32:11
